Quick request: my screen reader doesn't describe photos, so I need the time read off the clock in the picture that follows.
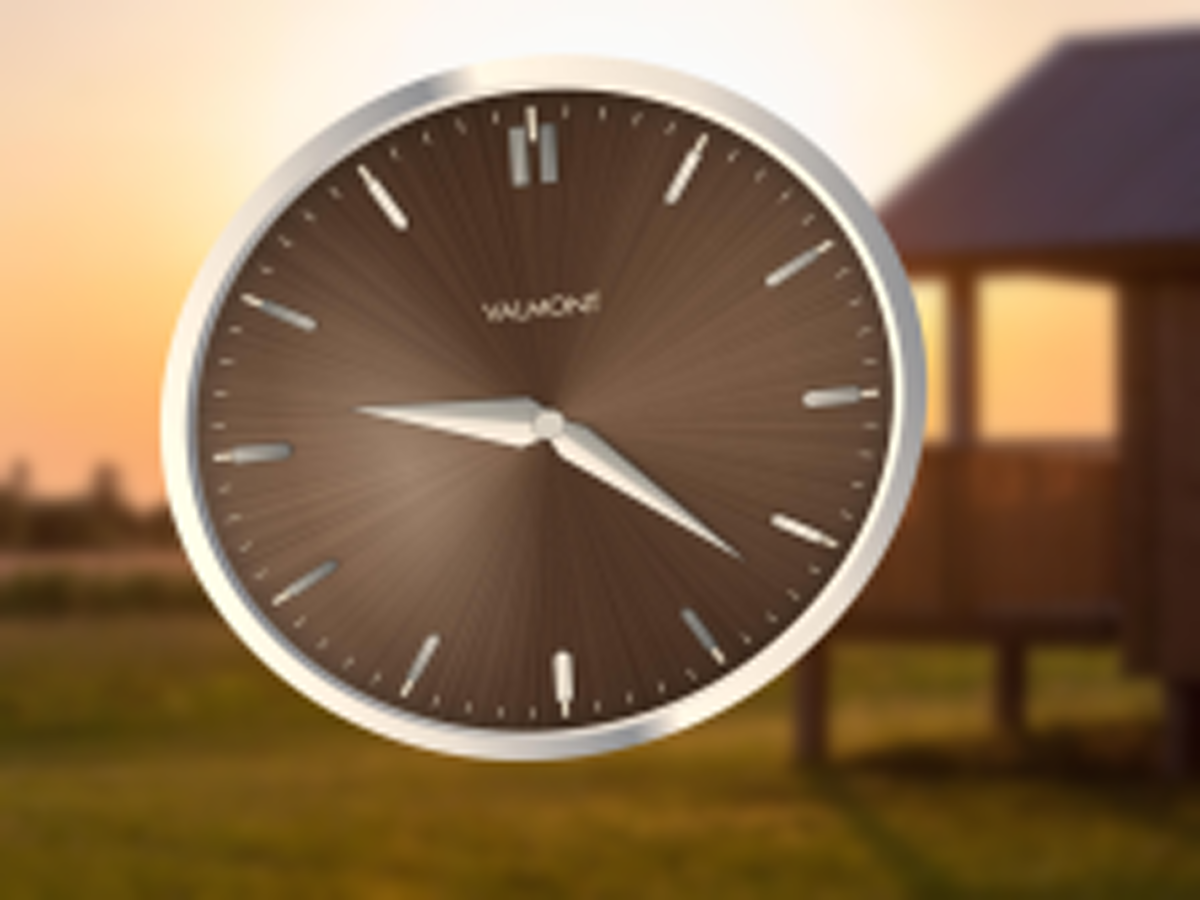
9:22
